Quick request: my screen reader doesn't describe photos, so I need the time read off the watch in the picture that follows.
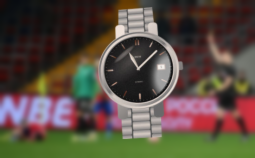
11:08
